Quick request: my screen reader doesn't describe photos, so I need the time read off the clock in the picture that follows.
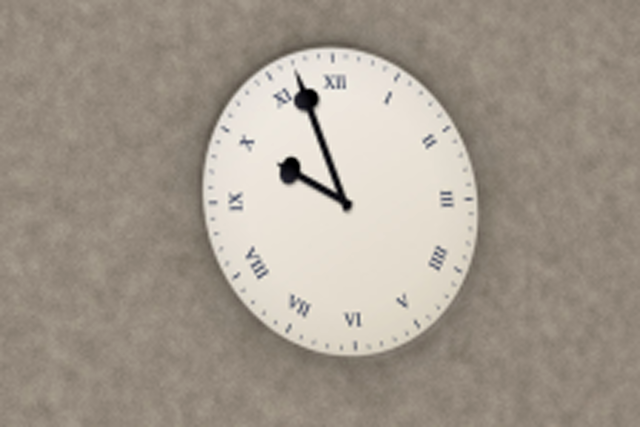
9:57
